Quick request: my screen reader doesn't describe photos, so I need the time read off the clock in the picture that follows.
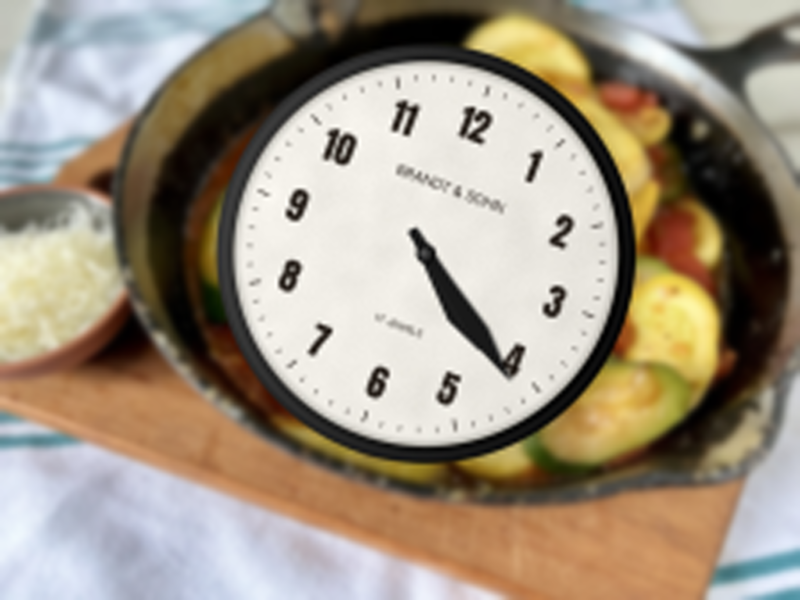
4:21
